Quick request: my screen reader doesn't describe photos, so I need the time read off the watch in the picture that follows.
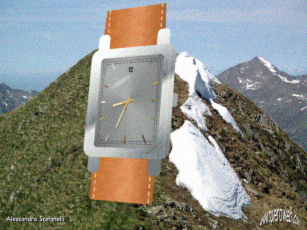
8:34
